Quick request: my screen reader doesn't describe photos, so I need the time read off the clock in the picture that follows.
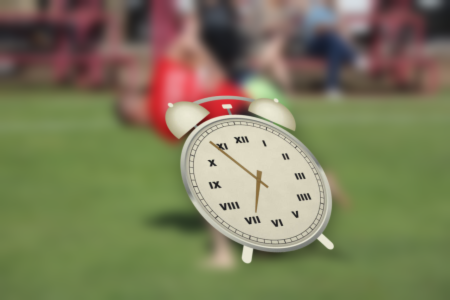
6:54
